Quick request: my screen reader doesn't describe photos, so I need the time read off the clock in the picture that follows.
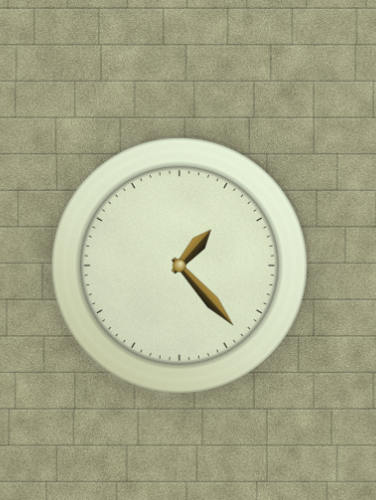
1:23
